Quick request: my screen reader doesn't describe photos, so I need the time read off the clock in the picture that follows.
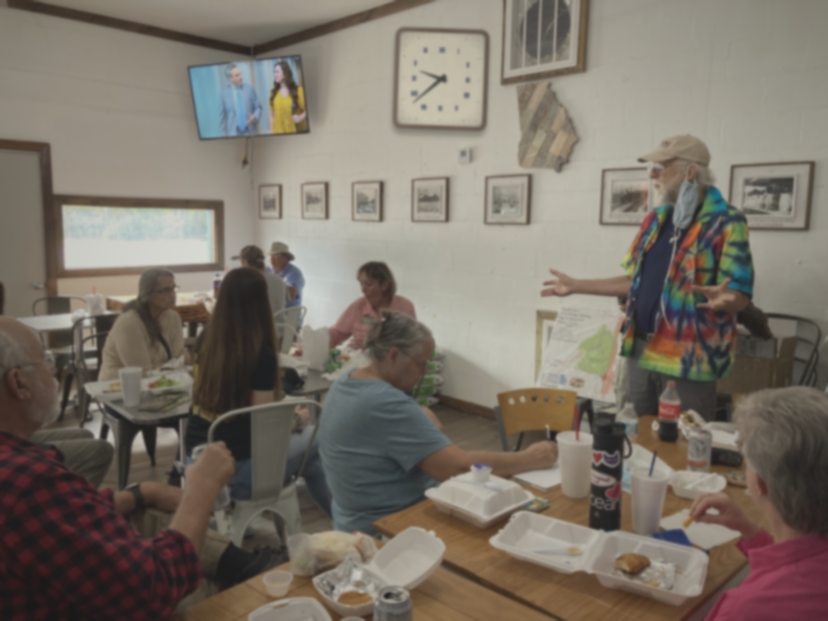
9:38
